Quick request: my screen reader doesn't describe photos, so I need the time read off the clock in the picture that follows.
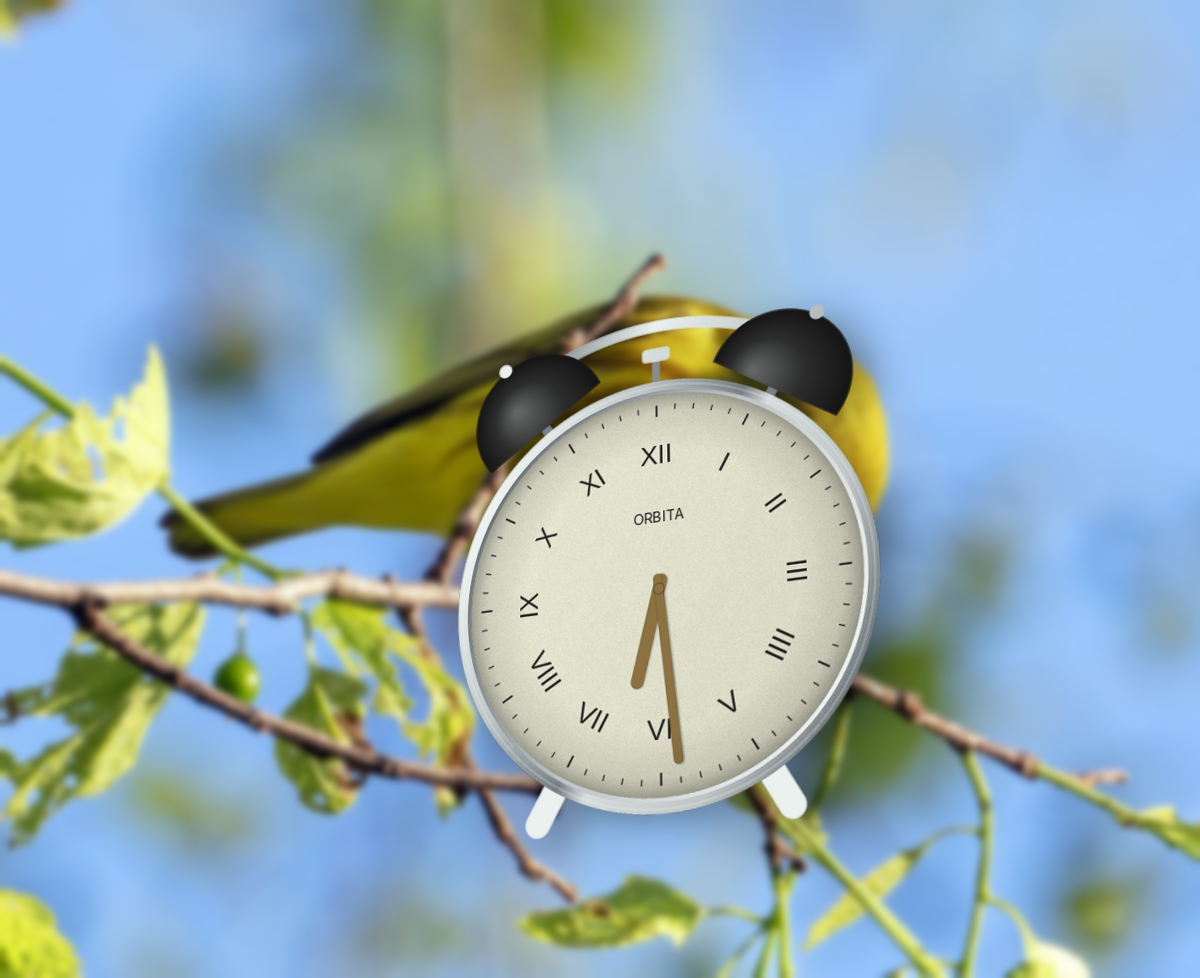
6:29
